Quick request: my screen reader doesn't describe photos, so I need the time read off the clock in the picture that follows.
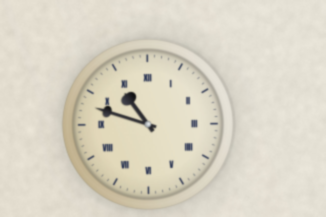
10:48
